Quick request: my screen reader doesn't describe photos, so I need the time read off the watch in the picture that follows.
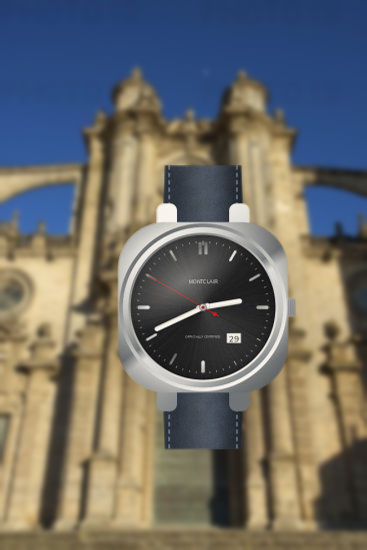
2:40:50
